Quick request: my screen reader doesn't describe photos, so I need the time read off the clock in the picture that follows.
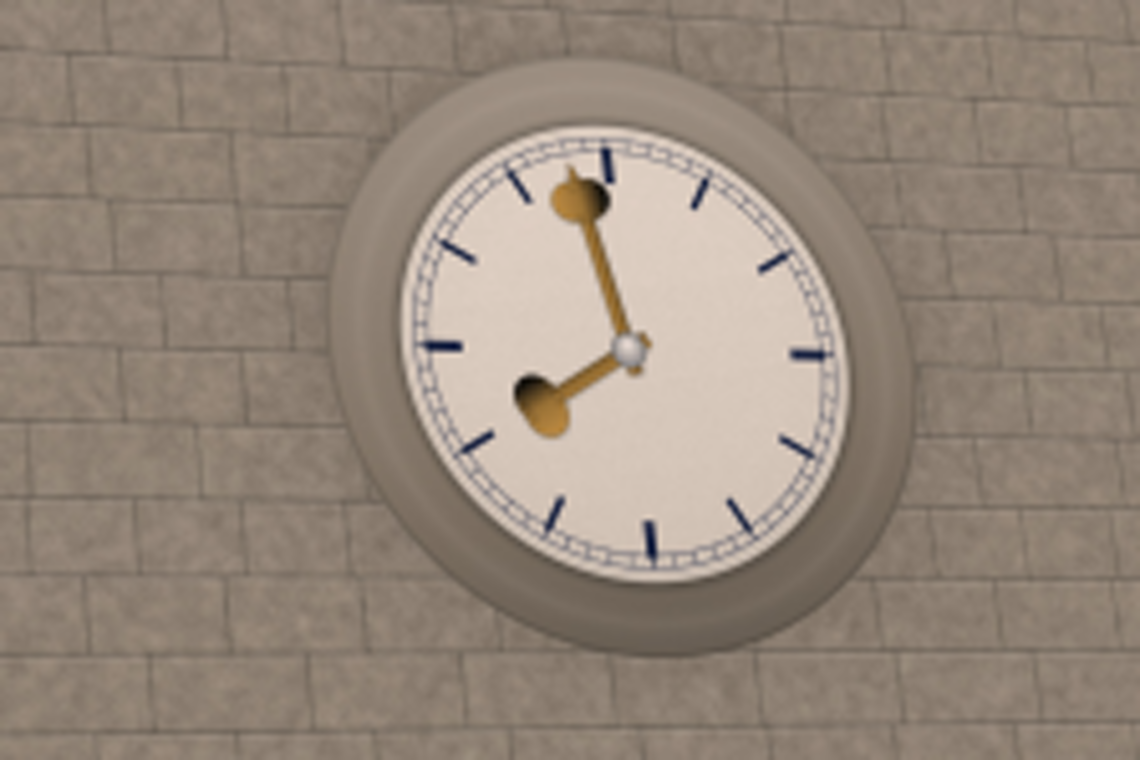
7:58
